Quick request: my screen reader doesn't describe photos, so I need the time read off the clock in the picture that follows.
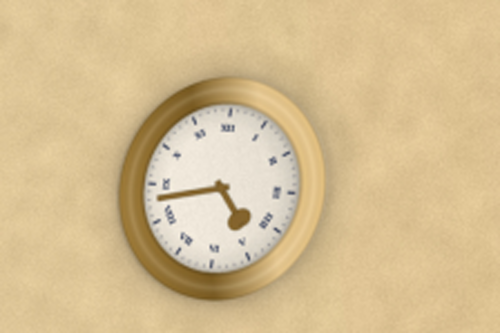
4:43
